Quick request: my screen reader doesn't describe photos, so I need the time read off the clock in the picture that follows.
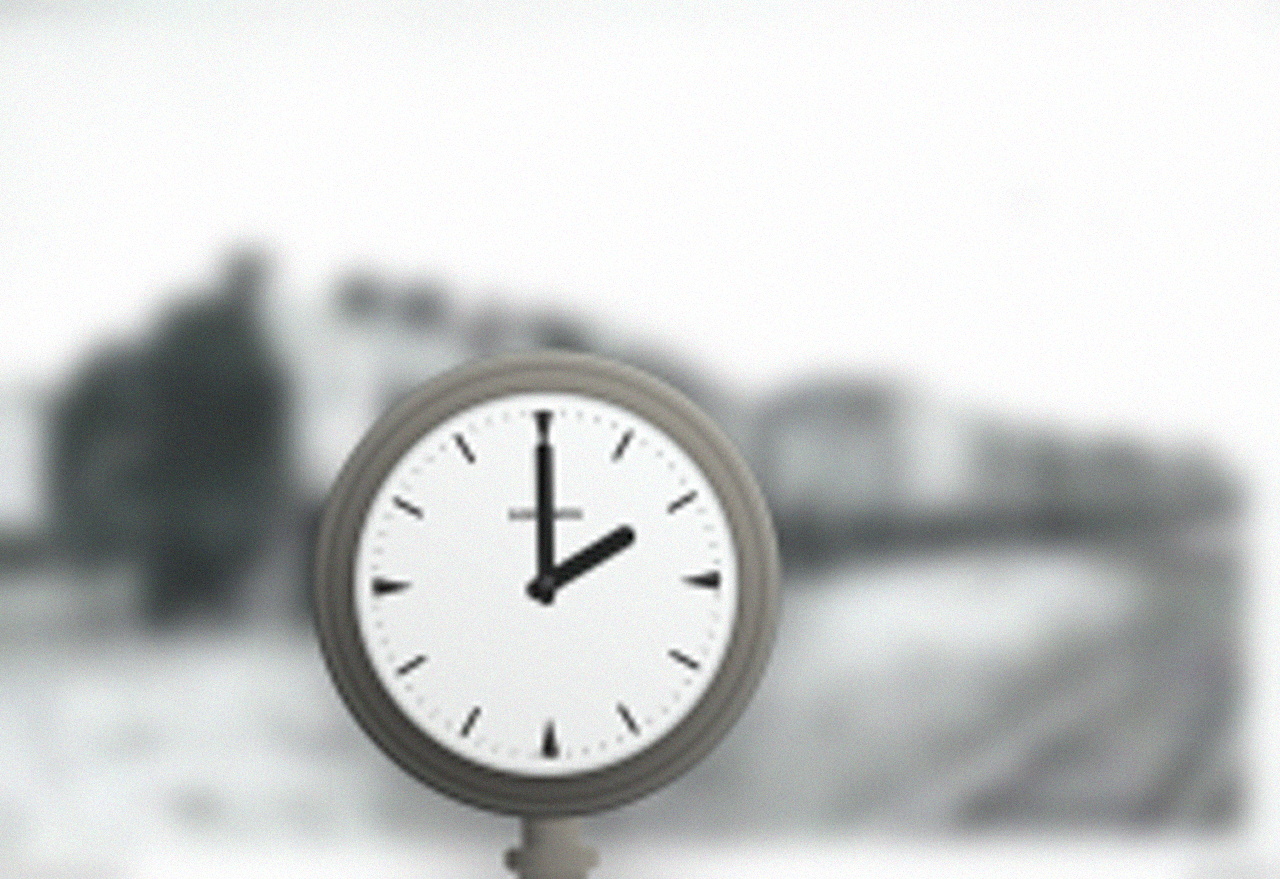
2:00
